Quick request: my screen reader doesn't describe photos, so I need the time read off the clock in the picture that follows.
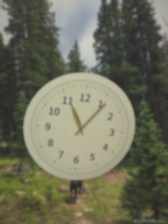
11:06
